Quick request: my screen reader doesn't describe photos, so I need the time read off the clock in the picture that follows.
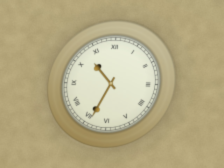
10:34
